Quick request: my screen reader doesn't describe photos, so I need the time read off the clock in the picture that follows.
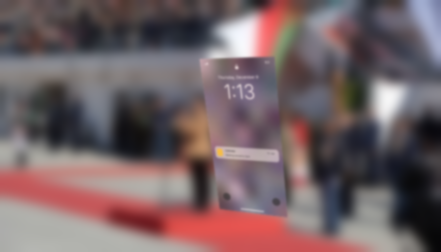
1:13
